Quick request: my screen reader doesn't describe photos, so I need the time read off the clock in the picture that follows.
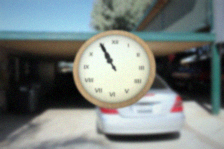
10:55
